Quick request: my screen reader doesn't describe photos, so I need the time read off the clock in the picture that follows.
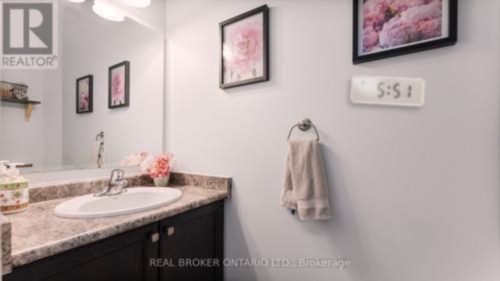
5:51
